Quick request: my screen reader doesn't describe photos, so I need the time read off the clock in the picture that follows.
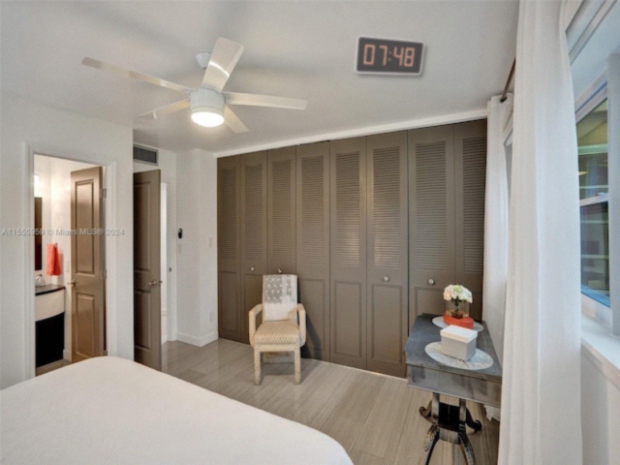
7:48
